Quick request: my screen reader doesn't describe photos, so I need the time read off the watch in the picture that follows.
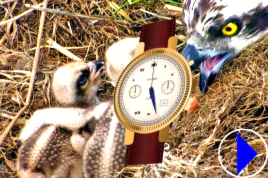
5:27
